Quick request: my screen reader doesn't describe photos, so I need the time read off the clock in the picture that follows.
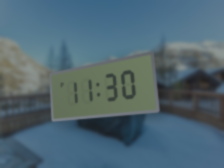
11:30
